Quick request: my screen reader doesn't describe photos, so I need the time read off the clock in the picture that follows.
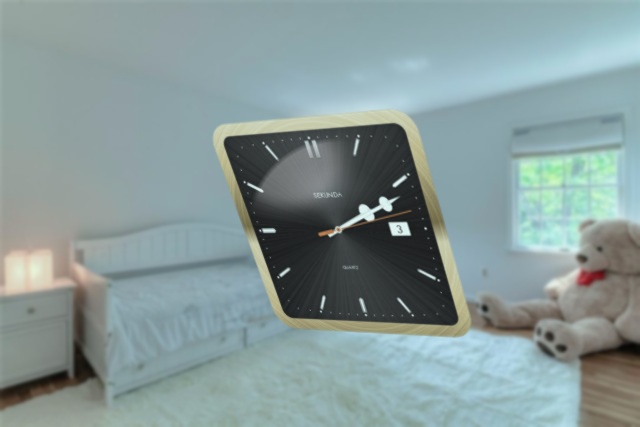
2:11:13
